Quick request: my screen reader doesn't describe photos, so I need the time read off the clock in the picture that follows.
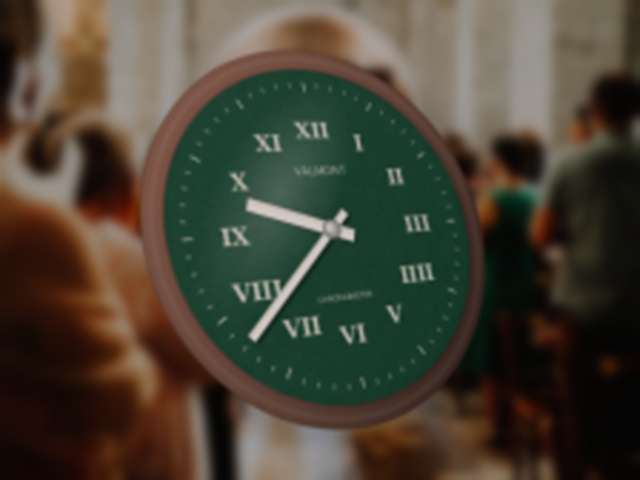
9:38
